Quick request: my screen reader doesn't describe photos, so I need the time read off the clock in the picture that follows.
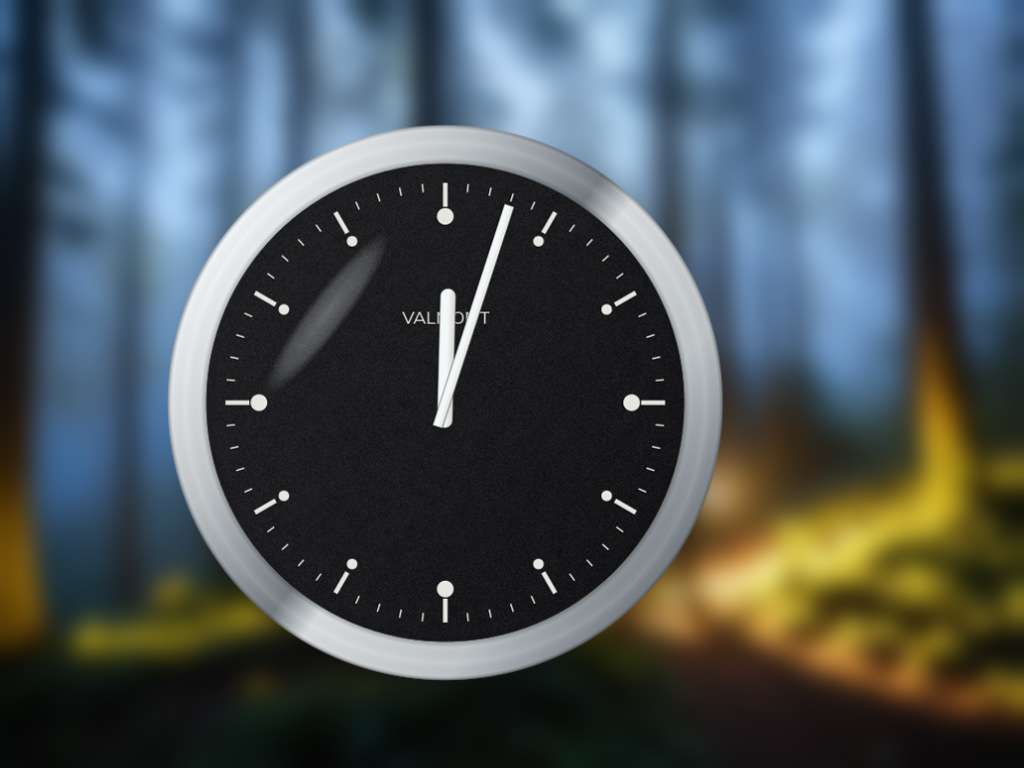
12:03
